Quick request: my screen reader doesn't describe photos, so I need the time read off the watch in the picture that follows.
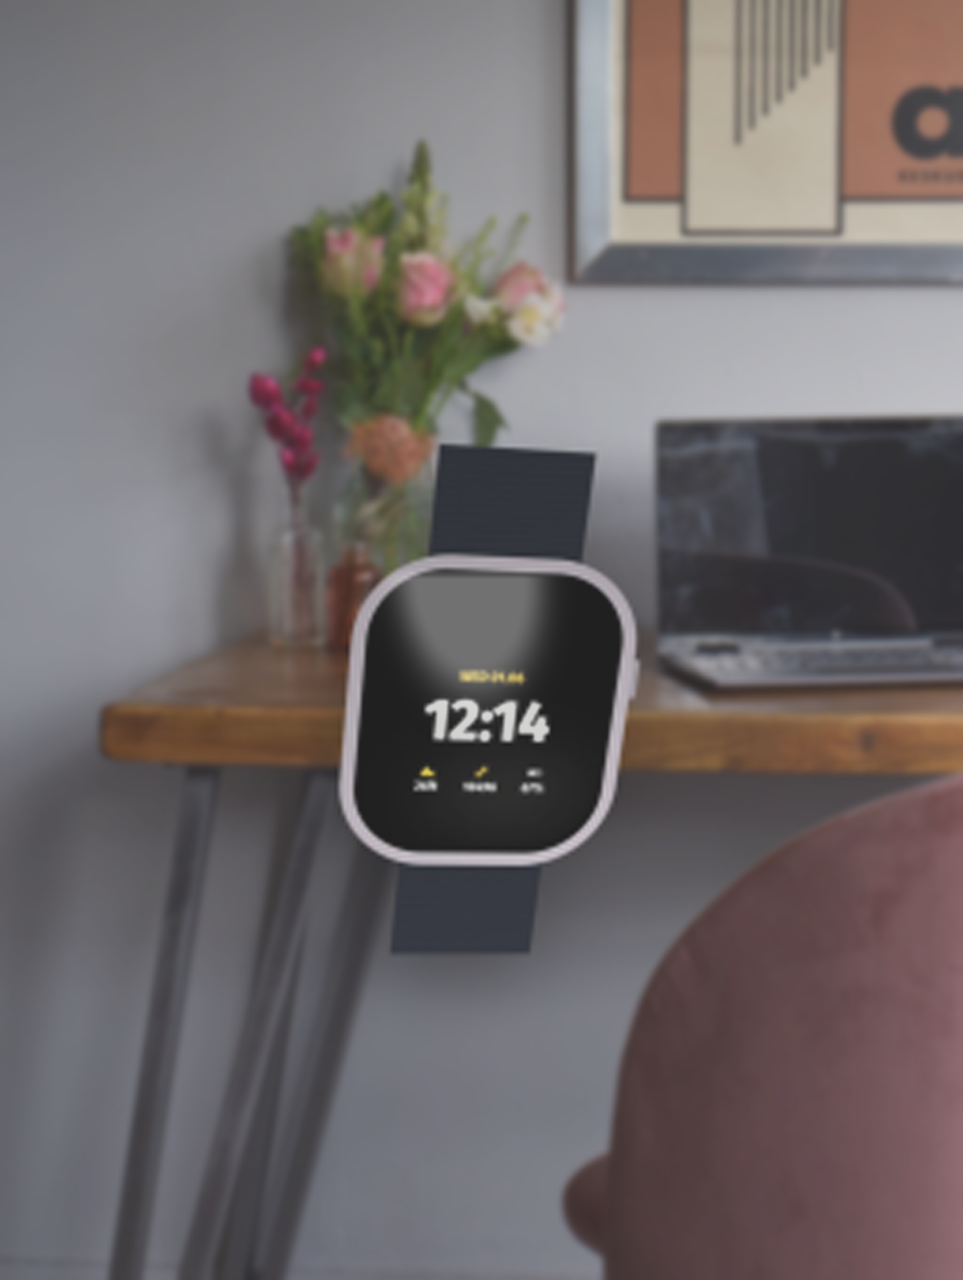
12:14
